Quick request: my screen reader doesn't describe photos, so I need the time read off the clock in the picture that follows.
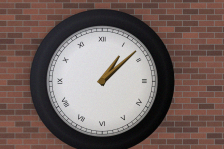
1:08
